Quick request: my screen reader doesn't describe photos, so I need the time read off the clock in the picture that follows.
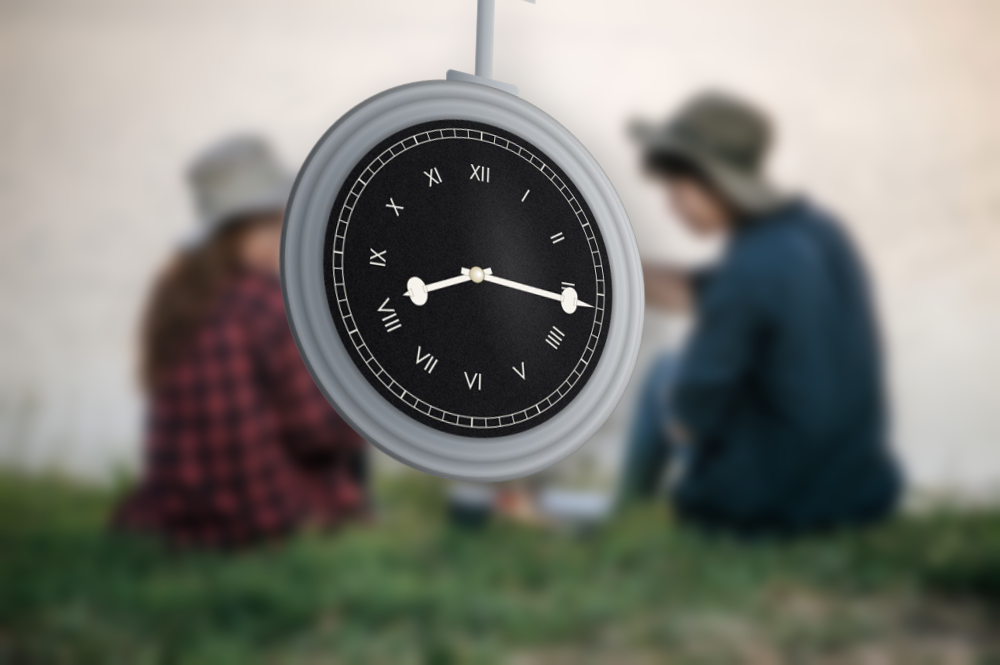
8:16
